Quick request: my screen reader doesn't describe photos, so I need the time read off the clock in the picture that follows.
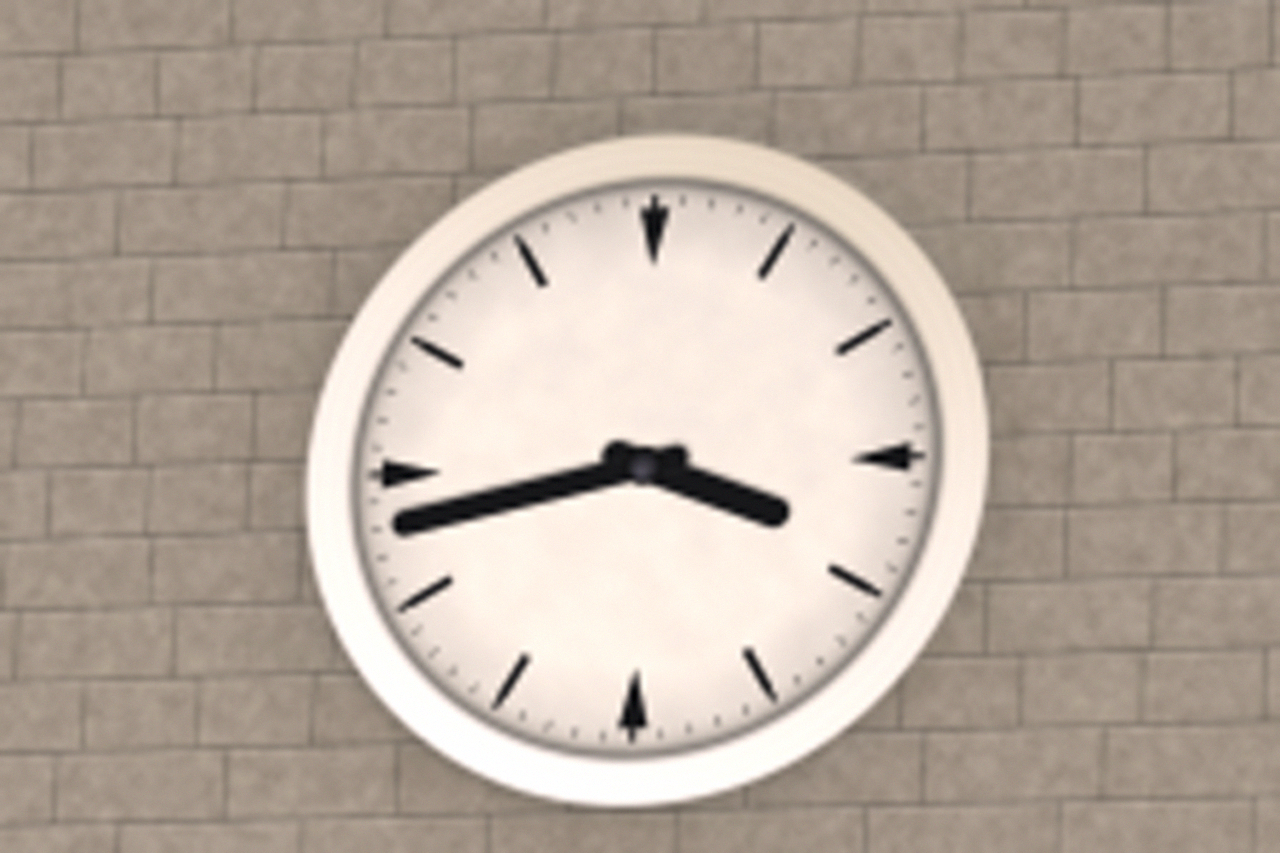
3:43
